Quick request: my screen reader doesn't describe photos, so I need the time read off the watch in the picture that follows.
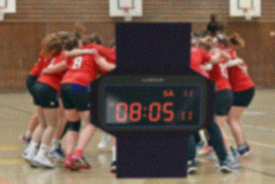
8:05
